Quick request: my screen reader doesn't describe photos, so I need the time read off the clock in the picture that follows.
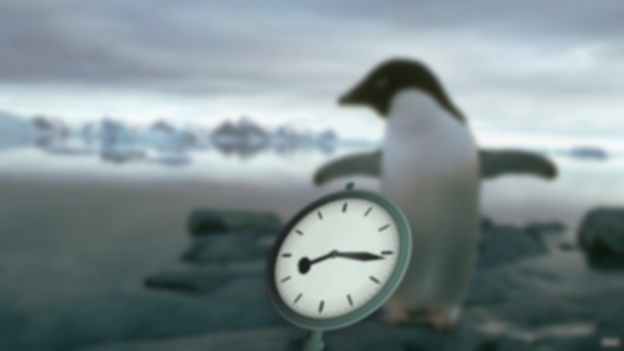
8:16
